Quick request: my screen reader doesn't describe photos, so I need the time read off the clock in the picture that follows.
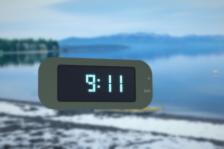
9:11
